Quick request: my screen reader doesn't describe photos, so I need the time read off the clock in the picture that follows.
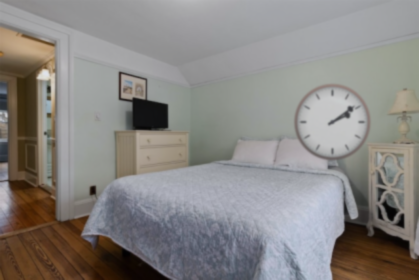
2:09
